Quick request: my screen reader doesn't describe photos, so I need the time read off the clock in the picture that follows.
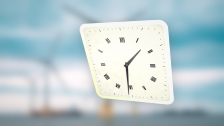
1:31
